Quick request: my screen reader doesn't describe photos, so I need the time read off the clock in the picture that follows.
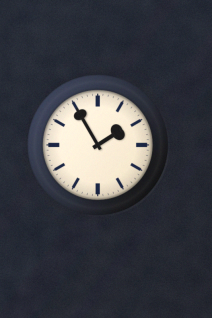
1:55
